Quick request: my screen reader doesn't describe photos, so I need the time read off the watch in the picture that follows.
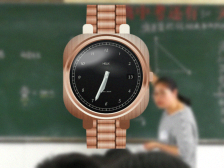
6:34
